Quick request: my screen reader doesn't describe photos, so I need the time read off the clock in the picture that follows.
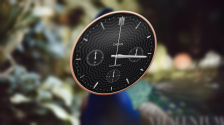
3:16
